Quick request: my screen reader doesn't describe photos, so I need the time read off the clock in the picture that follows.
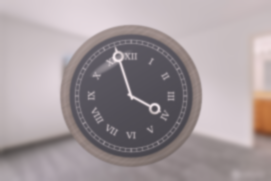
3:57
